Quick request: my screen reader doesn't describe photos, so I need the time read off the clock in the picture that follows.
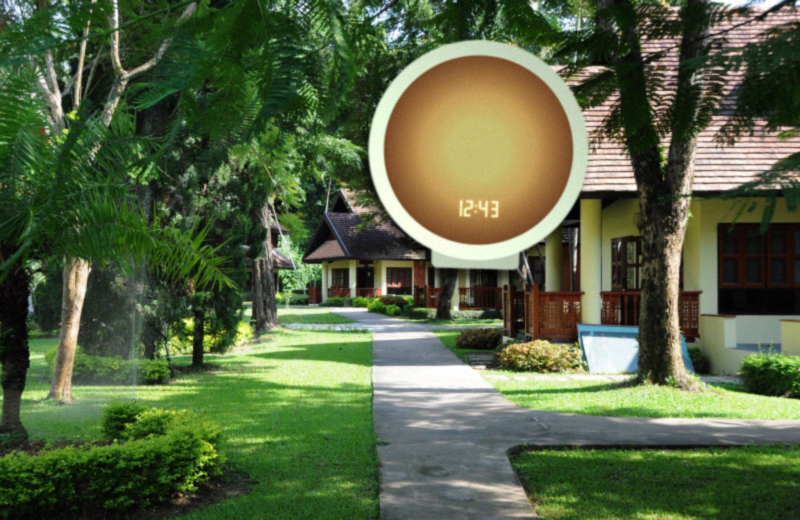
12:43
